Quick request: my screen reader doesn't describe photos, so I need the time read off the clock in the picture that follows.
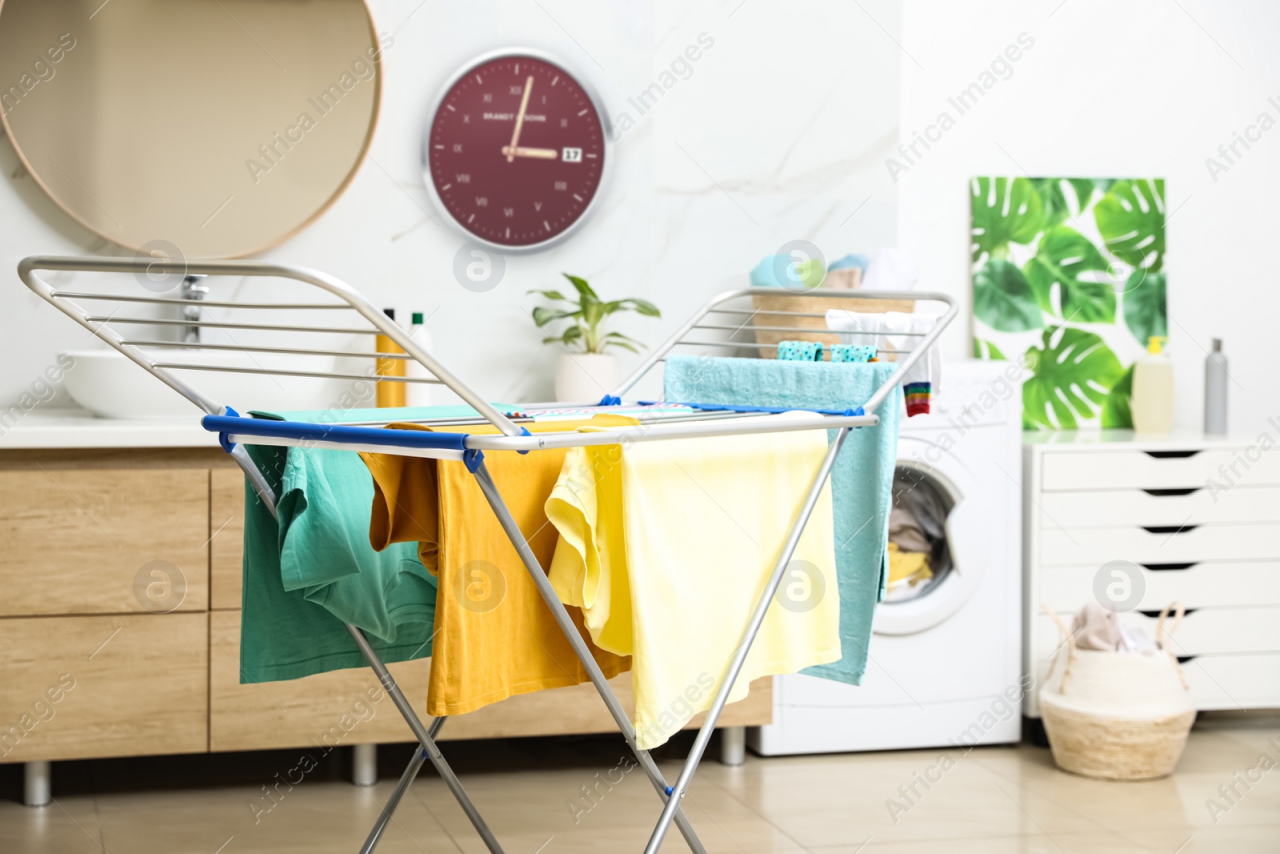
3:02
